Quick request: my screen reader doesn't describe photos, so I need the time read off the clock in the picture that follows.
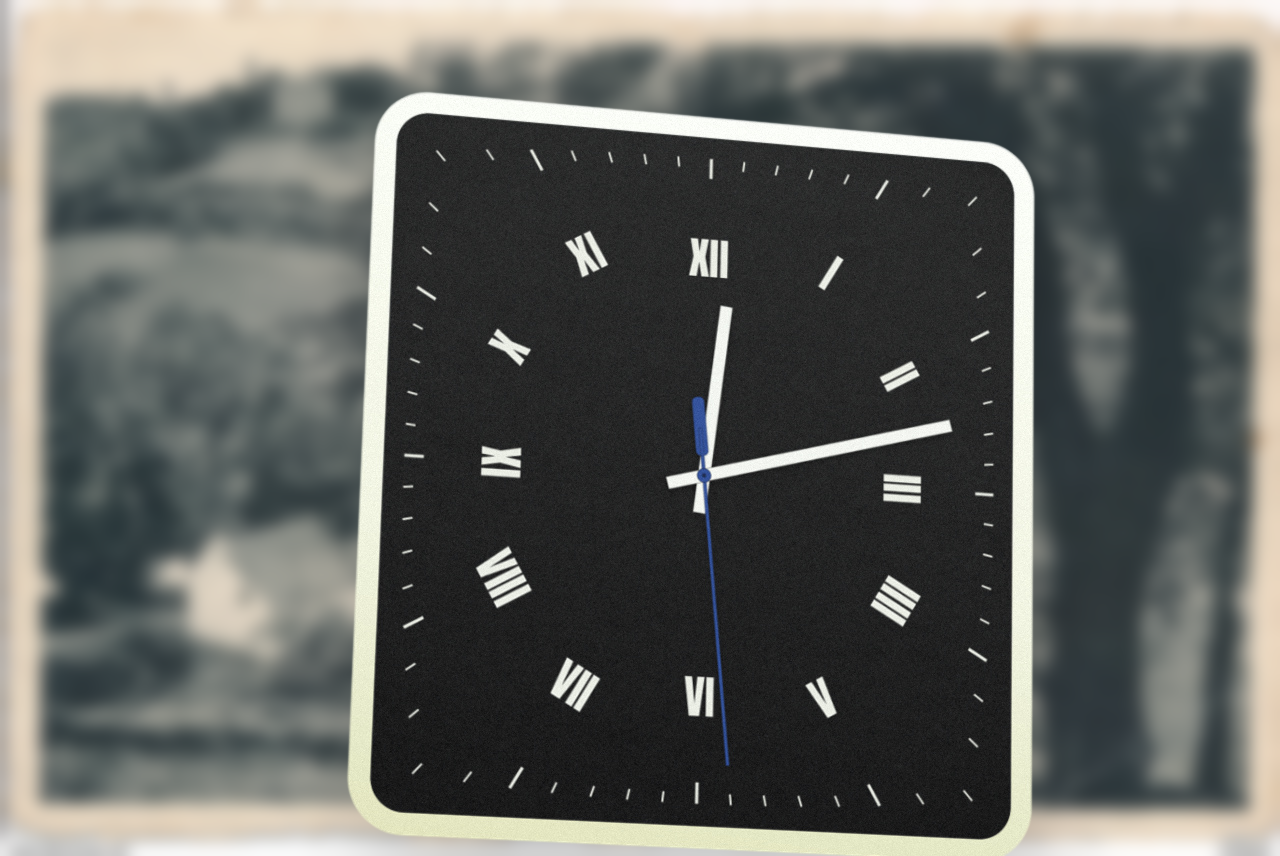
12:12:29
